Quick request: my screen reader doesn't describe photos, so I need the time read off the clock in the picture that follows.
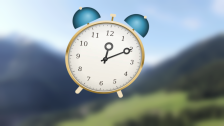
12:10
